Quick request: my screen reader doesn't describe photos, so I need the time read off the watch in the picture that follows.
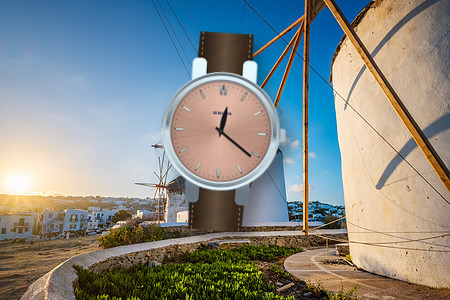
12:21
